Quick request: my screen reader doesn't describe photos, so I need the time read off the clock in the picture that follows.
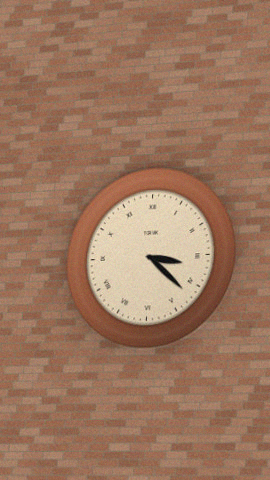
3:22
